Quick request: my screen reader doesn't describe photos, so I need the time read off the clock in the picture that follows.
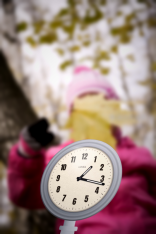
1:17
